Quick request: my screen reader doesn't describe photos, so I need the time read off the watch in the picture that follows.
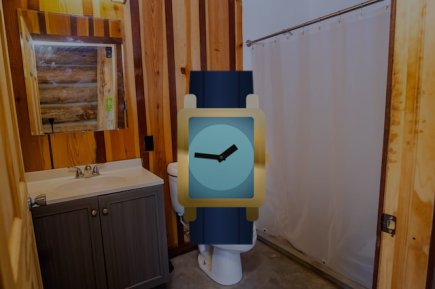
1:46
